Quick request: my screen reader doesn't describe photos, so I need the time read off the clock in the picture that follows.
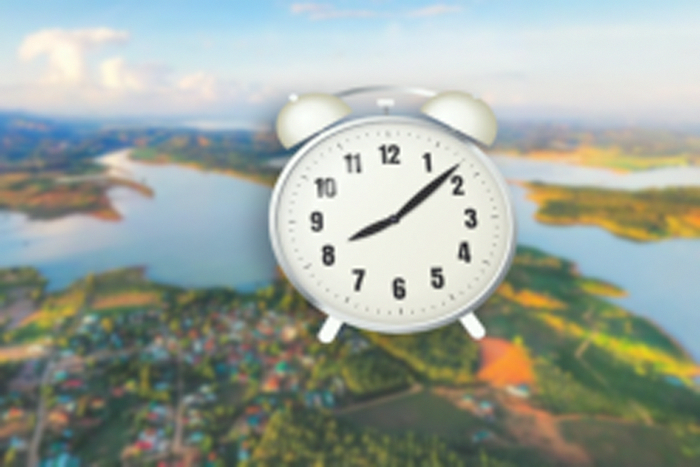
8:08
